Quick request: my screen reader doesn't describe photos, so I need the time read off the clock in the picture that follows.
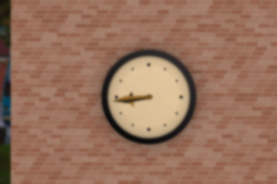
8:44
